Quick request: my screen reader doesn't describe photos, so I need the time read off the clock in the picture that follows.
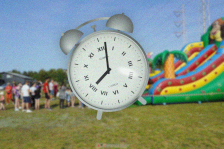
8:02
